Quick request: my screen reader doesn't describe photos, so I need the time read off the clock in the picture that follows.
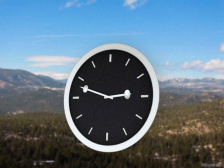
2:48
